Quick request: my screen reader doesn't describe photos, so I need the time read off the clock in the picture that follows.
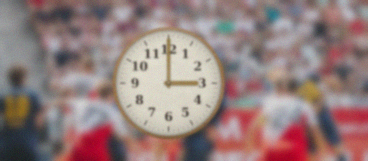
3:00
